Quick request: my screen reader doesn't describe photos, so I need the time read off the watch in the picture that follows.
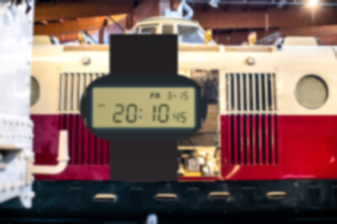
20:10
